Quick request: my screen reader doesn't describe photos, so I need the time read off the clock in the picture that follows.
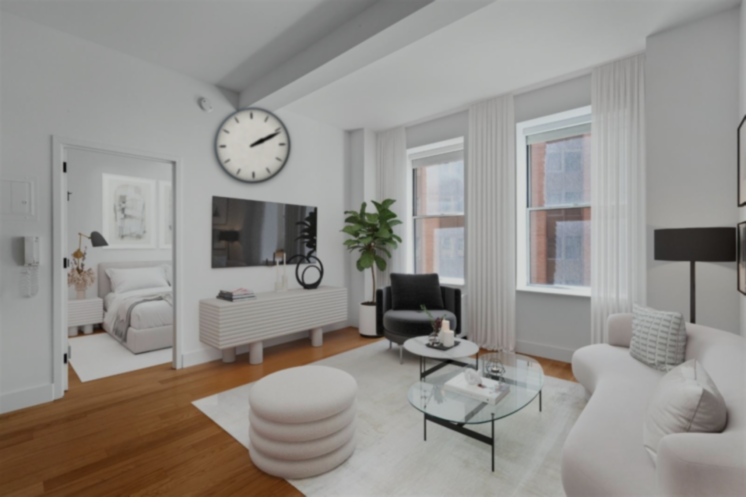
2:11
